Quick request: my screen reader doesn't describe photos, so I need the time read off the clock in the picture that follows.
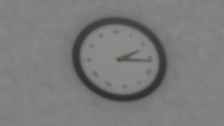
2:16
